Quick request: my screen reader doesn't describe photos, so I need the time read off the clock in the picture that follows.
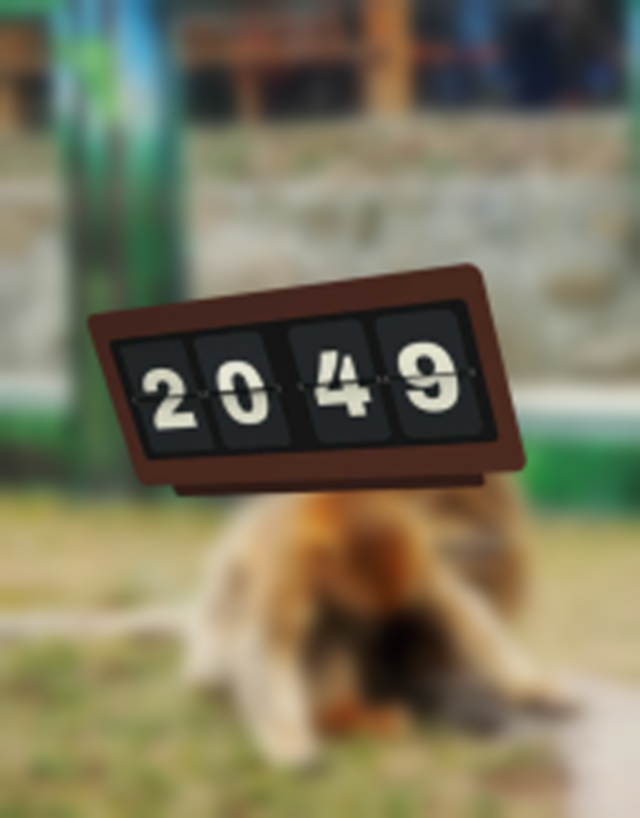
20:49
